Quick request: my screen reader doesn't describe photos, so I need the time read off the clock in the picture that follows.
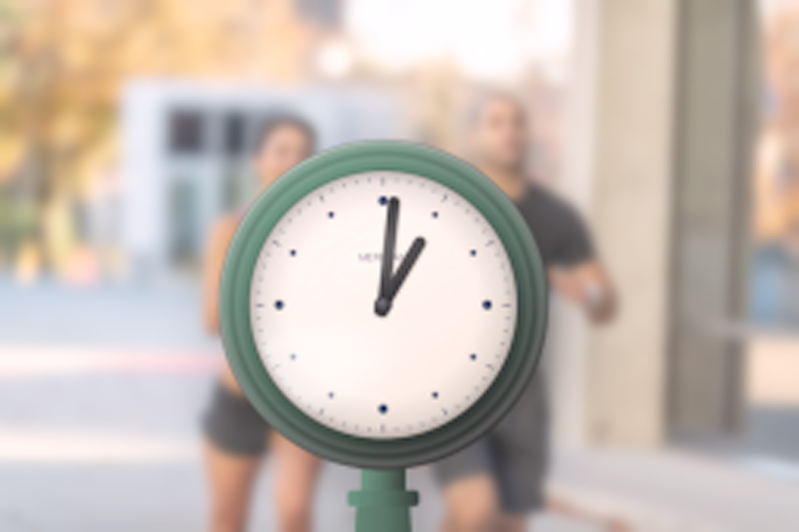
1:01
